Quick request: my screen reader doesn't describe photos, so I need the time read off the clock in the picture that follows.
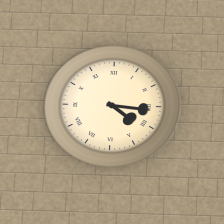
4:16
